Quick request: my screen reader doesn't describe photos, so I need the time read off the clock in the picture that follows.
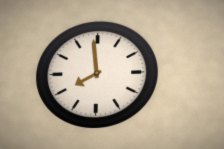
7:59
